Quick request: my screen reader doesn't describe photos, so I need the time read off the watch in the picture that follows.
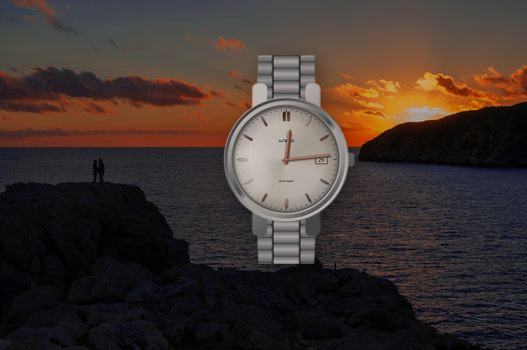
12:14
